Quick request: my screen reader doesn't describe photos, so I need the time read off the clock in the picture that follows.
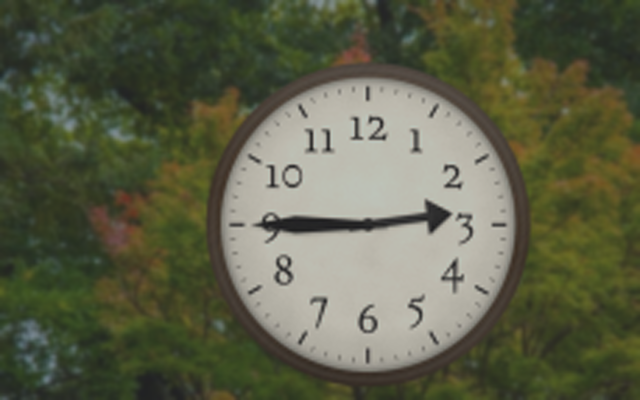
2:45
